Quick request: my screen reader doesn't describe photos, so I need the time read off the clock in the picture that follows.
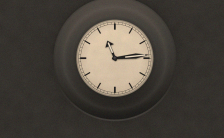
11:14
